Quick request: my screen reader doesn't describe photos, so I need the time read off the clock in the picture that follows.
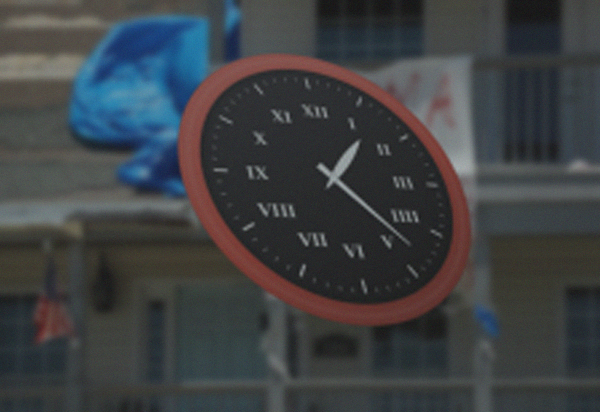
1:23
